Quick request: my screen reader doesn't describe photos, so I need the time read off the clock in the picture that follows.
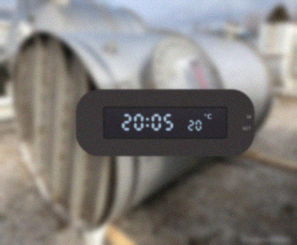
20:05
